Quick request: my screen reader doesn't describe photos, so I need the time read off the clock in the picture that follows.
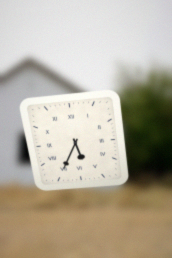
5:35
